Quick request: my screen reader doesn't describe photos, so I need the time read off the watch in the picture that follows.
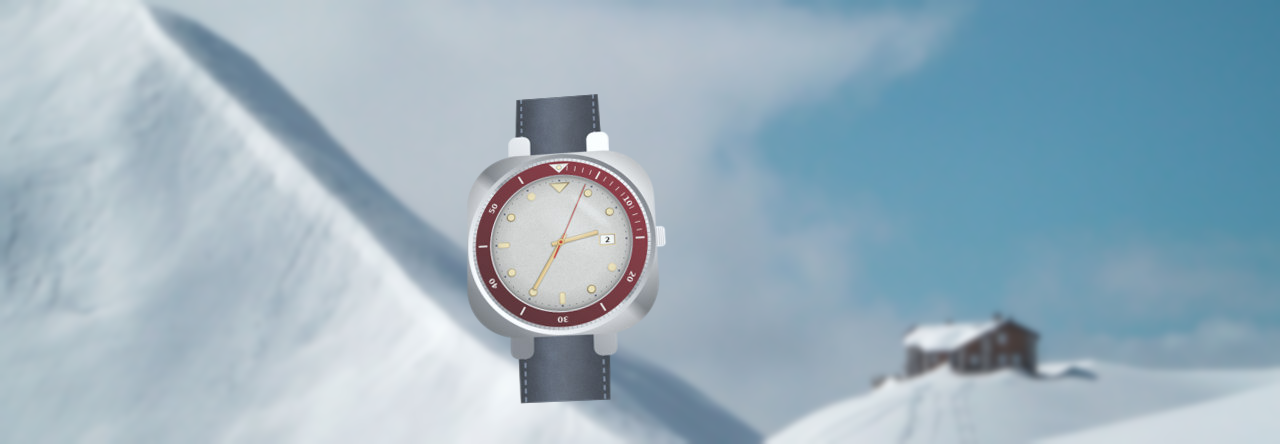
2:35:04
